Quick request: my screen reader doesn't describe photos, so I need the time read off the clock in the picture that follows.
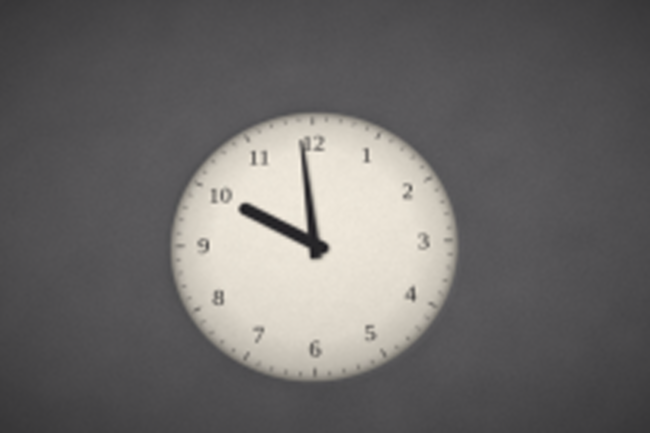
9:59
